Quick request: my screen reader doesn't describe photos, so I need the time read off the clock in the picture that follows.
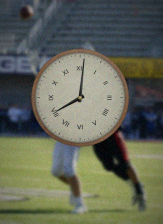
8:01
